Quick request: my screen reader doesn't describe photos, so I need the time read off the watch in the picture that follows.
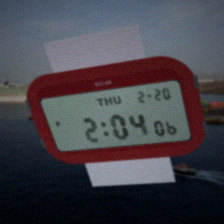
2:04:06
